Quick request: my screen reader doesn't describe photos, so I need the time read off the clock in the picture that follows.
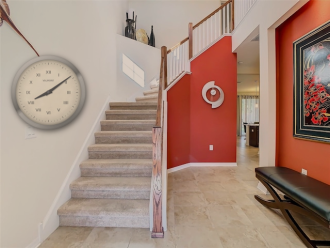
8:09
